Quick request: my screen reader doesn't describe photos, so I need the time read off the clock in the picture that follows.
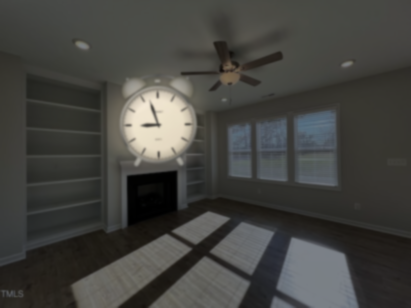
8:57
